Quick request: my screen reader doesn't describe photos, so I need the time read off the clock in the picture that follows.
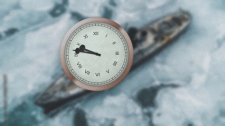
9:47
